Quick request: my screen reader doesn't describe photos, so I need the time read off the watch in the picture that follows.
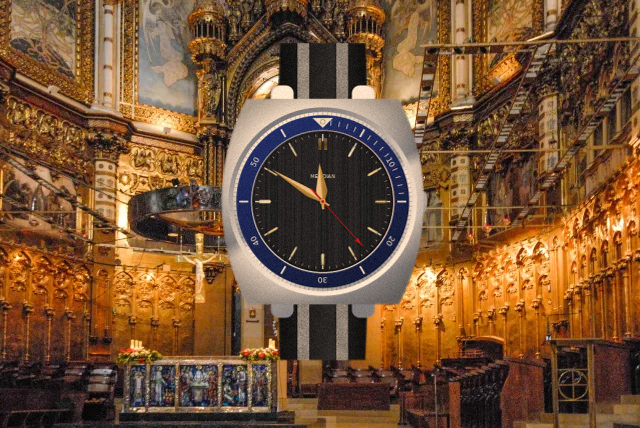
11:50:23
